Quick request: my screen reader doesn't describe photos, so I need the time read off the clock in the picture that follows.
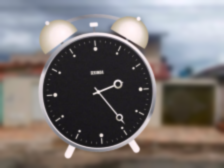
2:24
